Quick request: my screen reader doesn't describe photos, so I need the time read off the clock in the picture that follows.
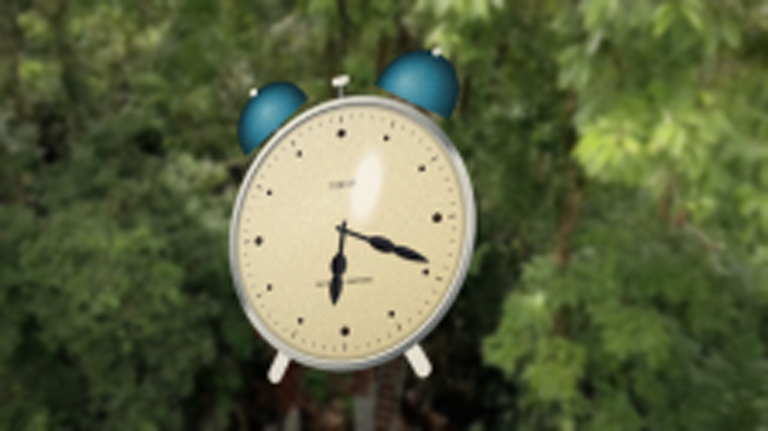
6:19
